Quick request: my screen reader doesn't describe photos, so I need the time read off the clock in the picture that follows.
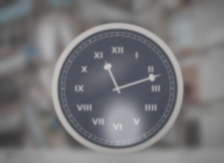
11:12
